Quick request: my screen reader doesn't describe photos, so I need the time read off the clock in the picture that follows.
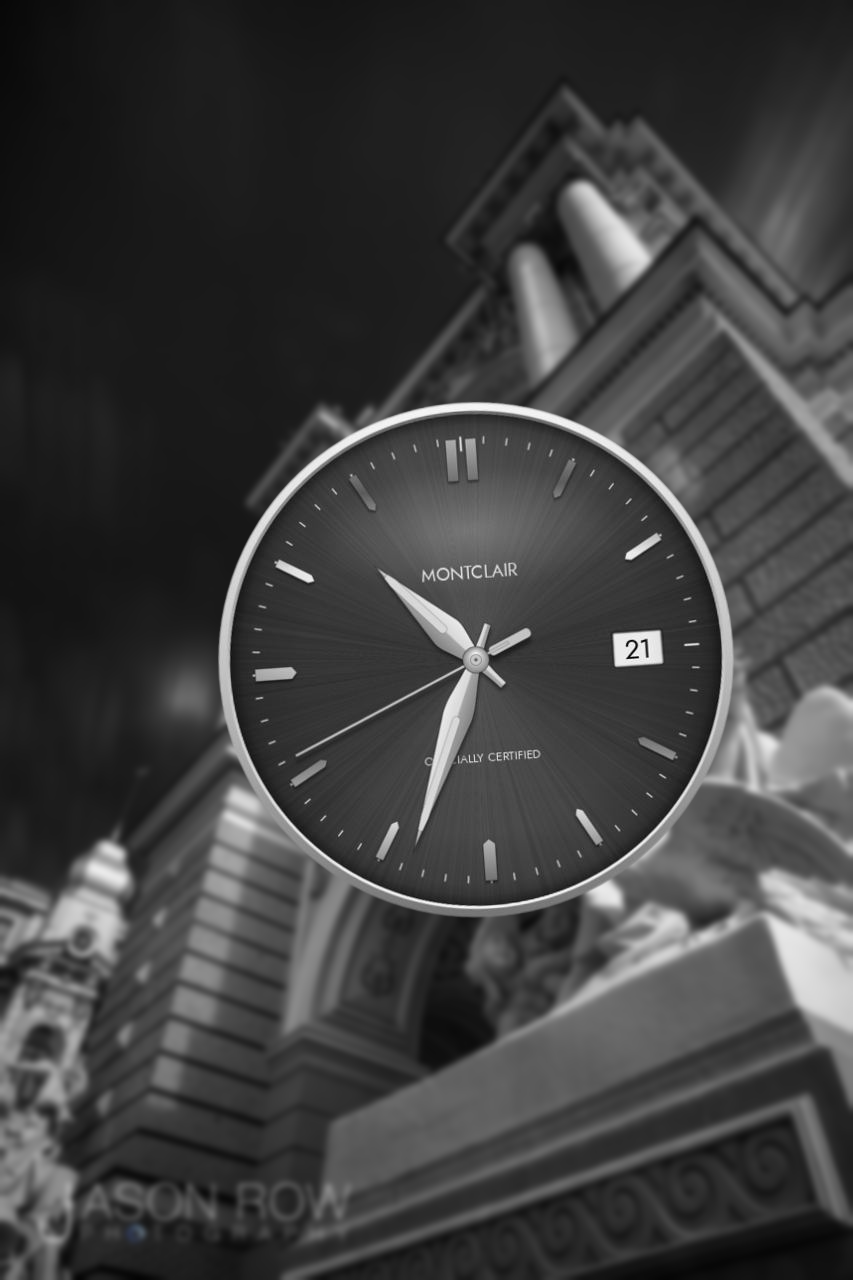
10:33:41
